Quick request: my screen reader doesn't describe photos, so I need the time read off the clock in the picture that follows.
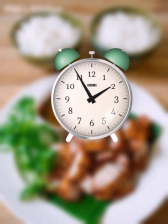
1:55
